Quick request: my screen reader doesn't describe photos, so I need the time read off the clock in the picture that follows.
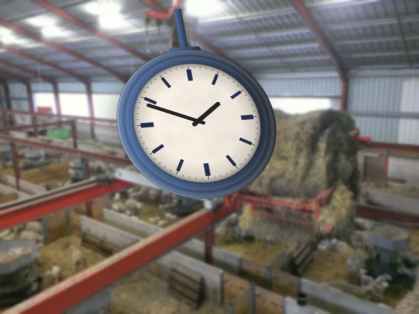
1:49
